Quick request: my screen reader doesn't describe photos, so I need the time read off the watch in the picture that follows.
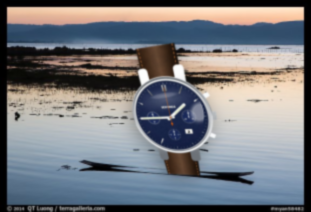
1:45
